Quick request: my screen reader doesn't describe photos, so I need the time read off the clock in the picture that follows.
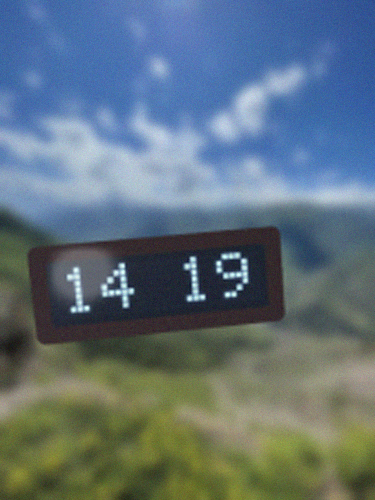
14:19
